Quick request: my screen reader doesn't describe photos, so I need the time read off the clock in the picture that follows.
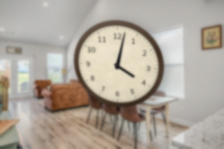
4:02
